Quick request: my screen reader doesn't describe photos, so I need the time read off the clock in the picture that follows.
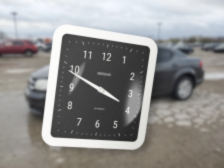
3:49
